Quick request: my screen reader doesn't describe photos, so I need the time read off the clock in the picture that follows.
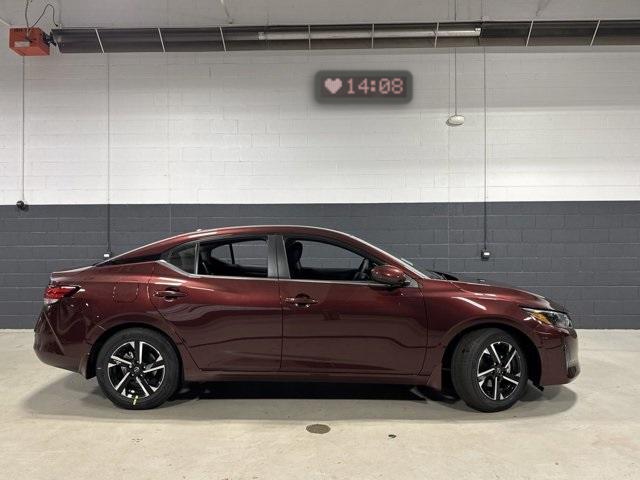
14:08
